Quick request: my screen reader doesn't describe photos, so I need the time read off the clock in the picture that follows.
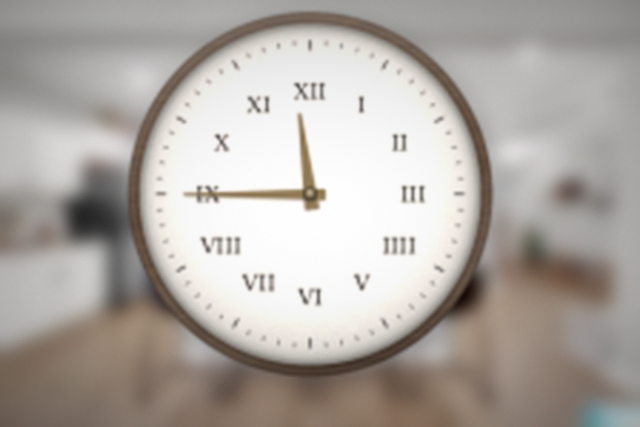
11:45
